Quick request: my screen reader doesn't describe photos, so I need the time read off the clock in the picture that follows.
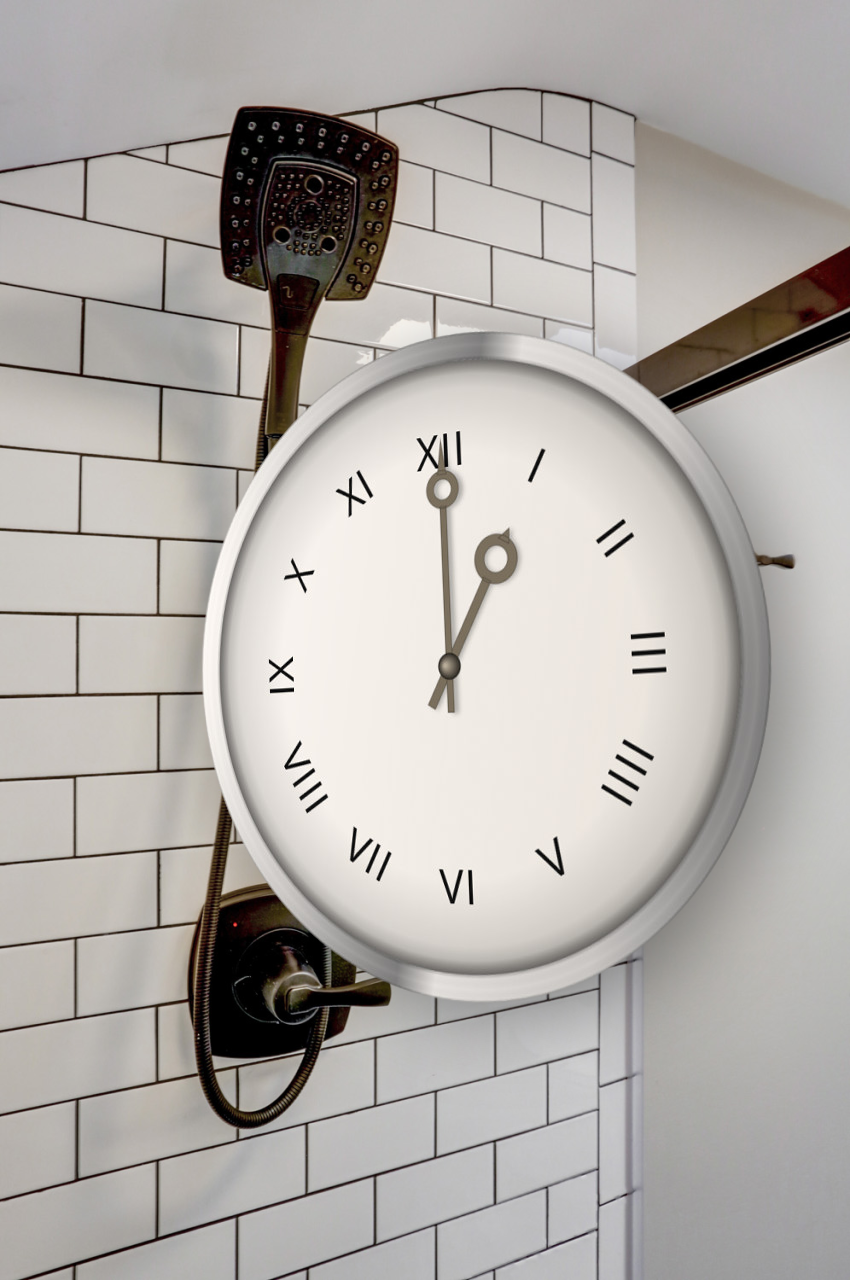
1:00
